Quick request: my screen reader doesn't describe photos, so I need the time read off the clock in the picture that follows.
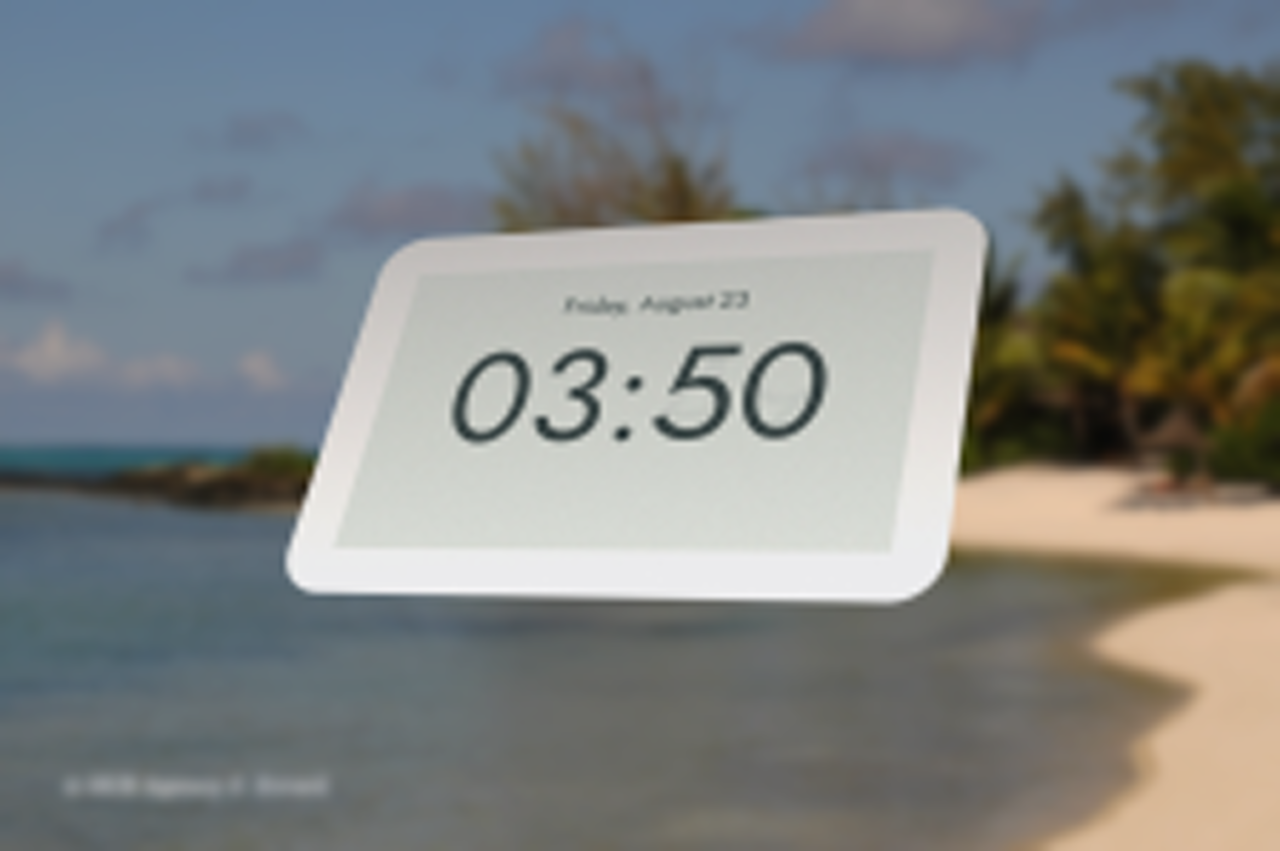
3:50
